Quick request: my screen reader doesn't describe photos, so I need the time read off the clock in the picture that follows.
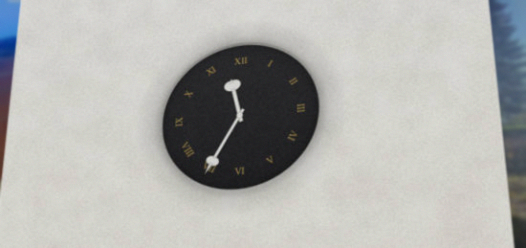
11:35
